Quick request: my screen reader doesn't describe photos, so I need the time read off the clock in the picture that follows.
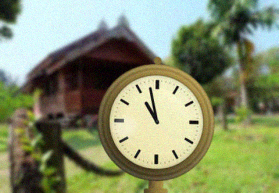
10:58
